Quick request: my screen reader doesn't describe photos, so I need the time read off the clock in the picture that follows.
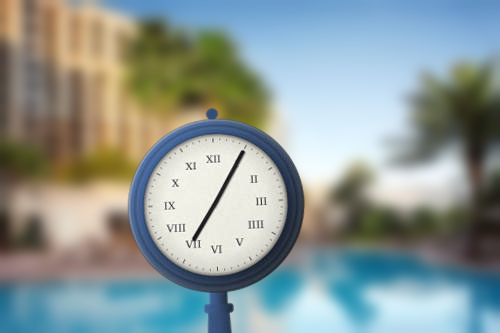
7:05
